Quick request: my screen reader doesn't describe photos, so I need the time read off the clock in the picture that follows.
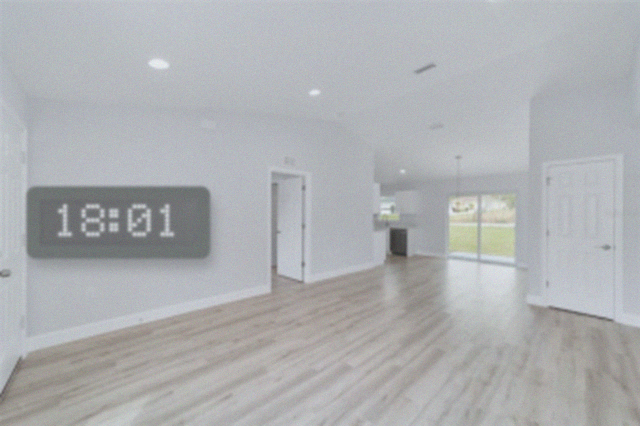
18:01
